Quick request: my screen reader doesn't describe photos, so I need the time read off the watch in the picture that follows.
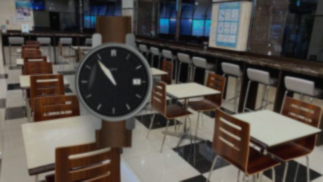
10:54
